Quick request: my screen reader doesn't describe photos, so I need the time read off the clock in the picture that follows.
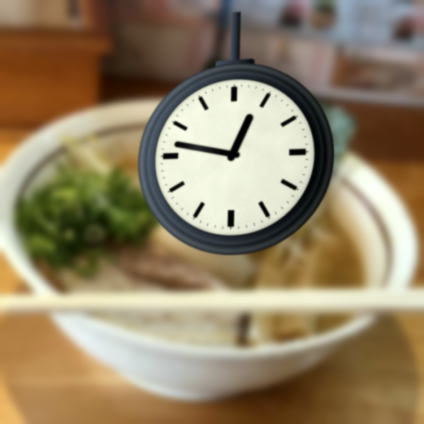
12:47
